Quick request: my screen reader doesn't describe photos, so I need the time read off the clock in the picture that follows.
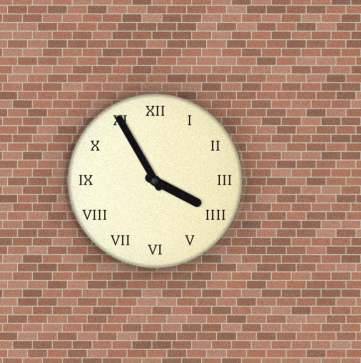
3:55
